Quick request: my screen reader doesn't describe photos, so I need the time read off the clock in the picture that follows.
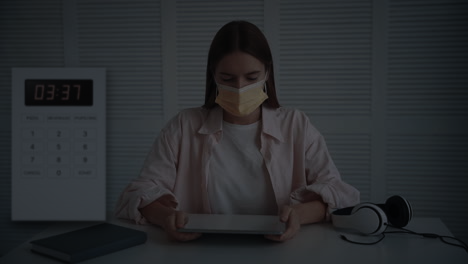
3:37
